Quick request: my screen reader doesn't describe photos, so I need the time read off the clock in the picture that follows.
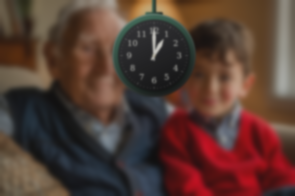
1:00
